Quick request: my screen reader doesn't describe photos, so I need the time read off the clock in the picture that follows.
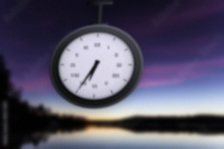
6:35
